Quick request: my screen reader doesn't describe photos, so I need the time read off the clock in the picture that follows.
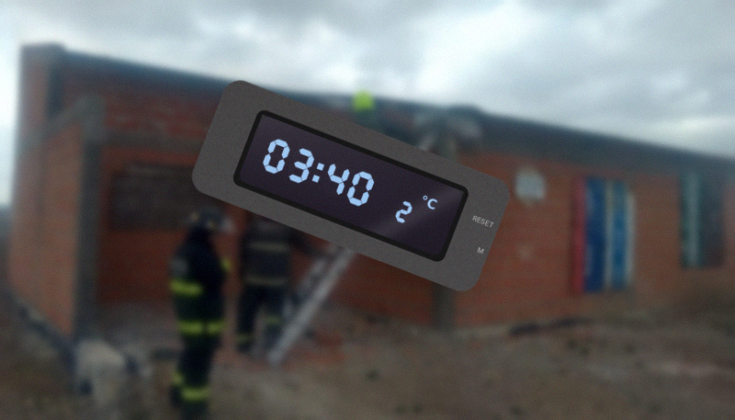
3:40
